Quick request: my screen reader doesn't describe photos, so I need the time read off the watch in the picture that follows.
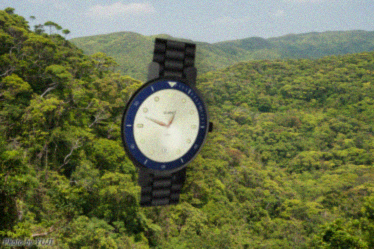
12:48
